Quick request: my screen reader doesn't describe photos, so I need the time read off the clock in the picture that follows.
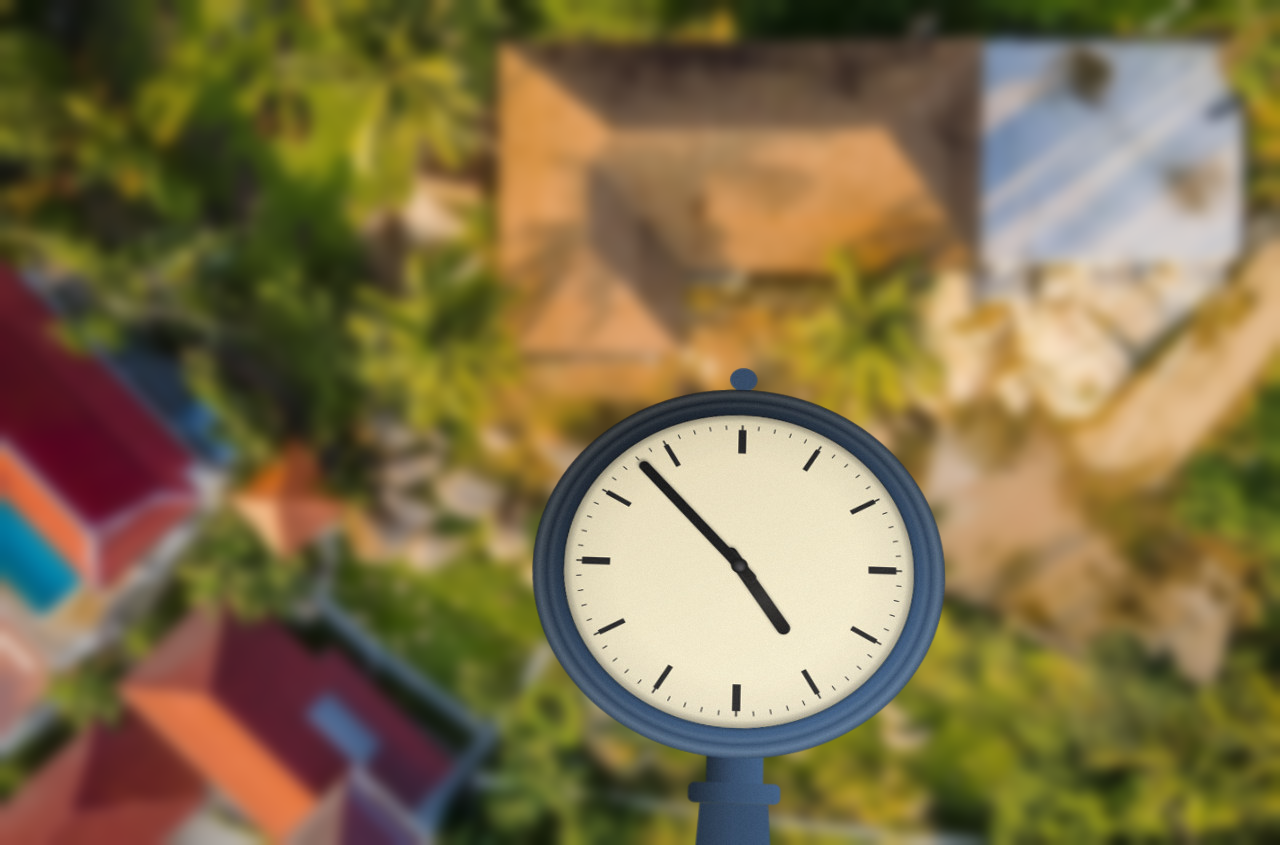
4:53
